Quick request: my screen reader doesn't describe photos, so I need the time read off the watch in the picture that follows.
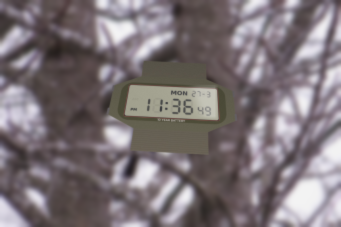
11:36:49
